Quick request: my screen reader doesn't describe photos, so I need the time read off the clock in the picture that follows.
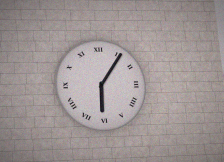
6:06
